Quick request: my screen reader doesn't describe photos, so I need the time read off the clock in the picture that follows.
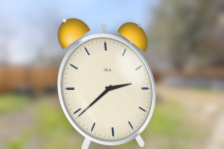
2:39
